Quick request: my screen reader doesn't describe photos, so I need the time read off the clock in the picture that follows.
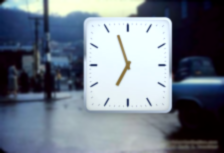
6:57
